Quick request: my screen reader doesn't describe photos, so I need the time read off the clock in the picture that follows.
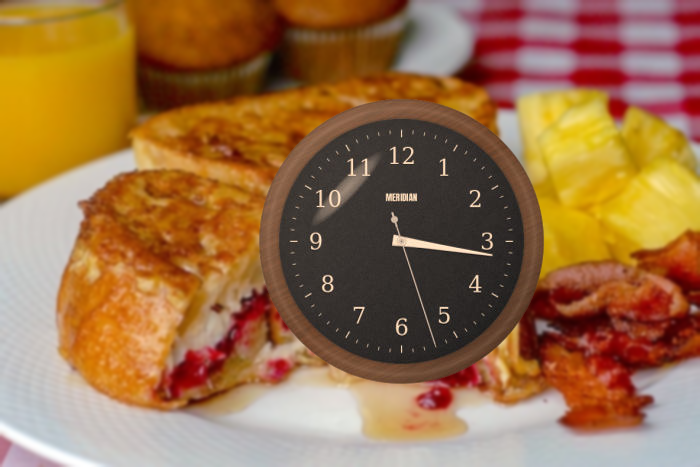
3:16:27
